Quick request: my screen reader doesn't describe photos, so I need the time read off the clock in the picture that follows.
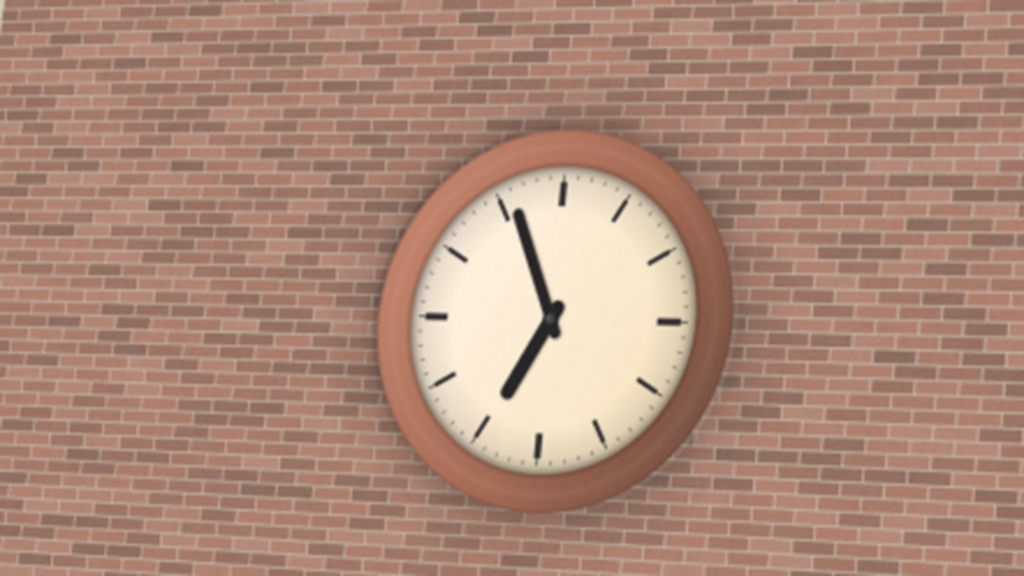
6:56
